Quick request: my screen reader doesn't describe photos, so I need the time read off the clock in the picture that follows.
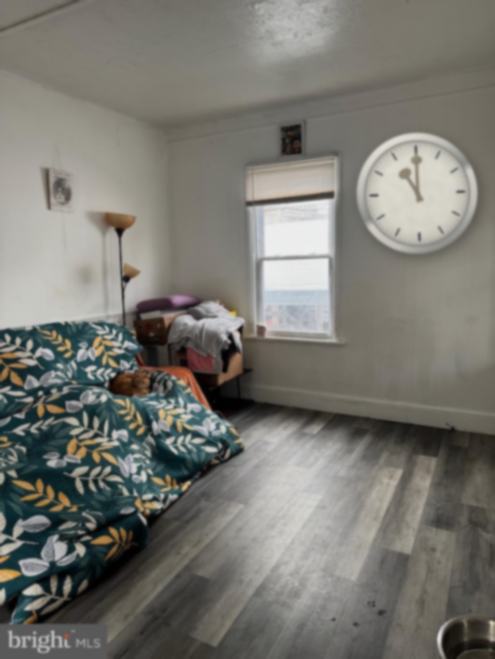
11:00
